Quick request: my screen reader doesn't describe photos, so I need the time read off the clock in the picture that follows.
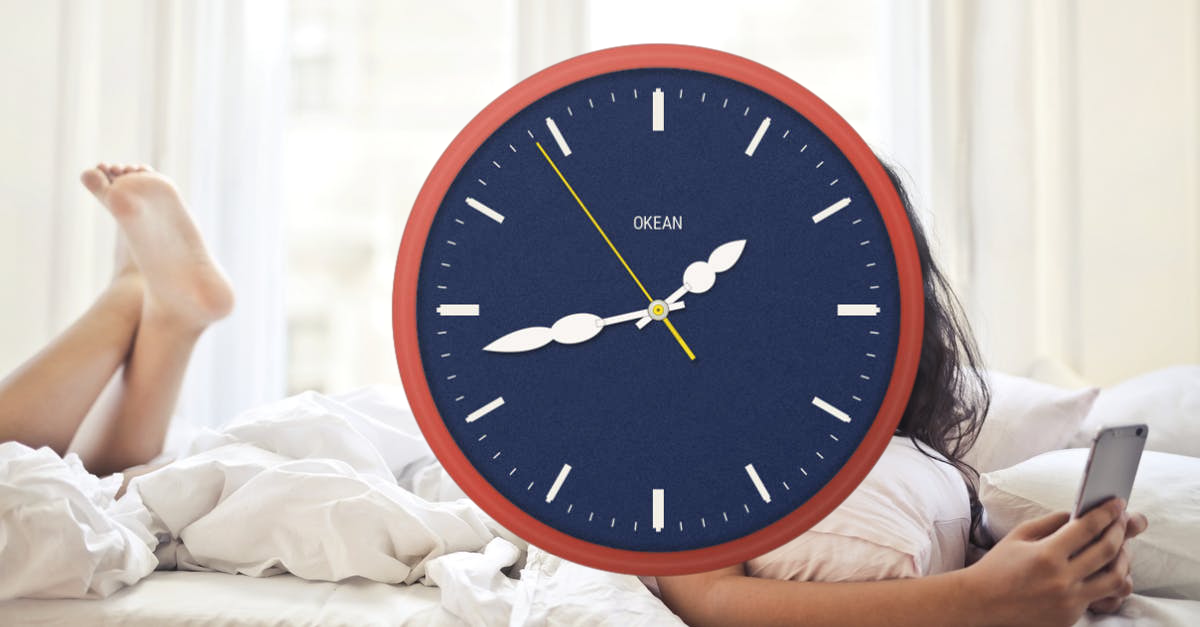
1:42:54
